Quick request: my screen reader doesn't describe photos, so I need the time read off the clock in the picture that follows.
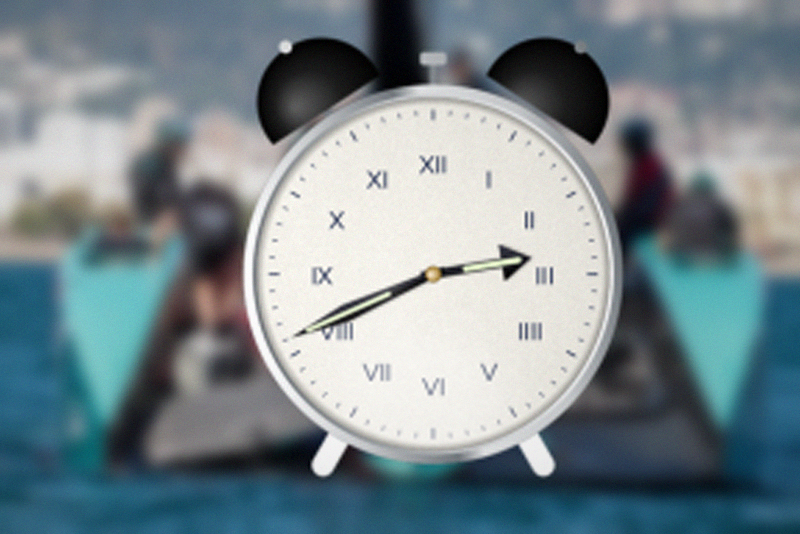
2:41
